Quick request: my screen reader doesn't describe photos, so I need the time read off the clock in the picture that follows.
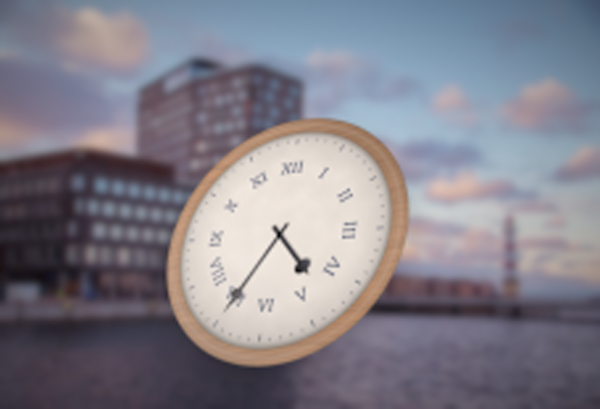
4:35
